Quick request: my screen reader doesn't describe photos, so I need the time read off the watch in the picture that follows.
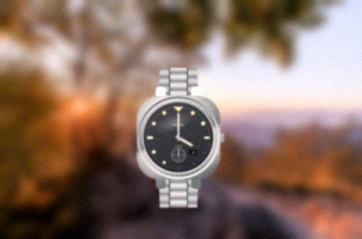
4:00
